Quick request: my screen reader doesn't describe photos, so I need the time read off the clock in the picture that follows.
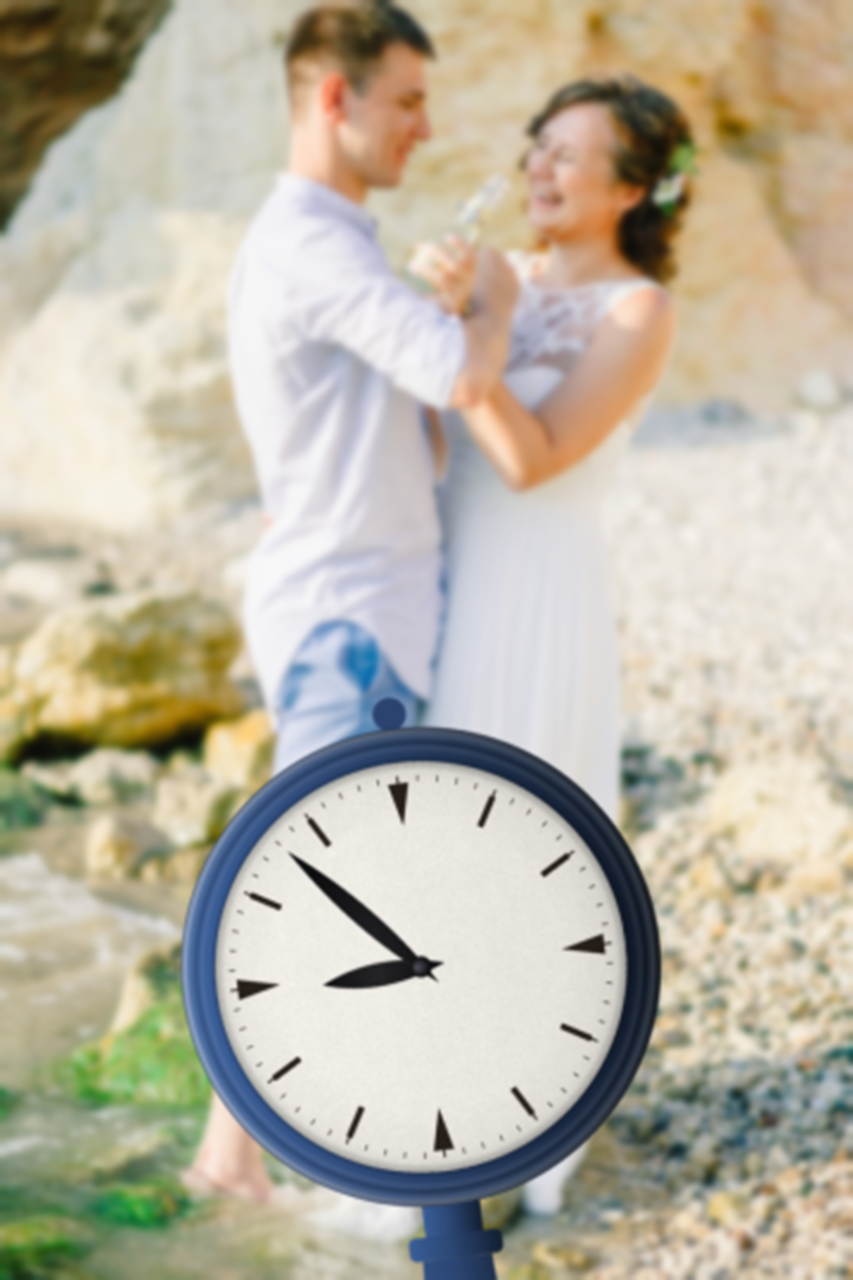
8:53
